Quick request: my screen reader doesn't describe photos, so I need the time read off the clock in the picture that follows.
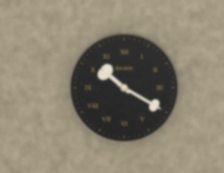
10:20
